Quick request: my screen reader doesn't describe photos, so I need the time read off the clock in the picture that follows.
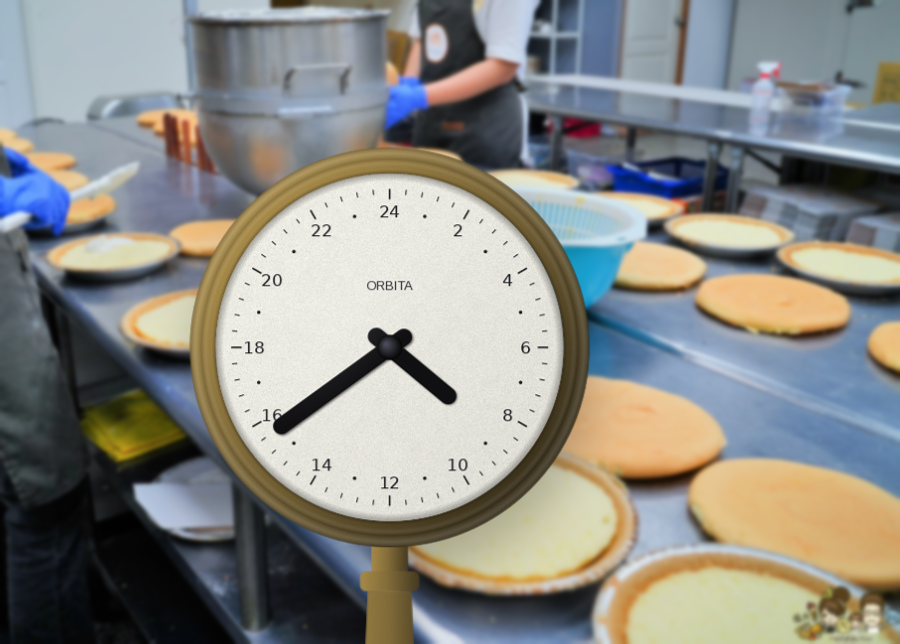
8:39
